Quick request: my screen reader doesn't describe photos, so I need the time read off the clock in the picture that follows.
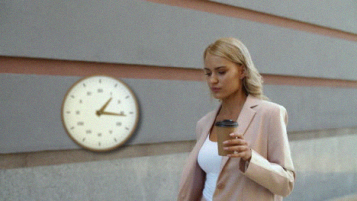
1:16
